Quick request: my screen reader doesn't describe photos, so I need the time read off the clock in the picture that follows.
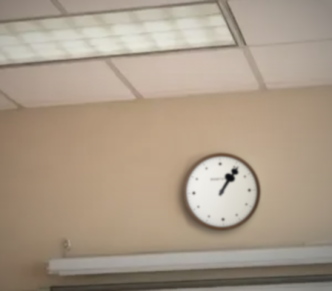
1:06
